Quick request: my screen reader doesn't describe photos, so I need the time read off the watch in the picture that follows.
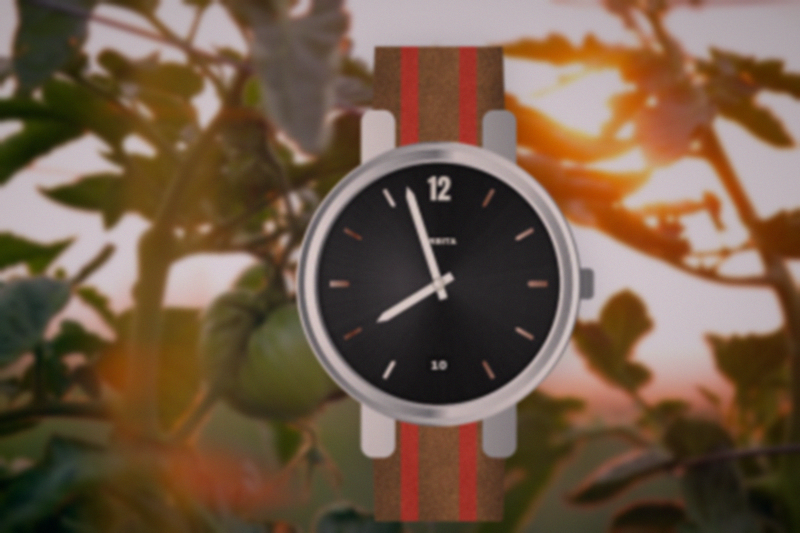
7:57
